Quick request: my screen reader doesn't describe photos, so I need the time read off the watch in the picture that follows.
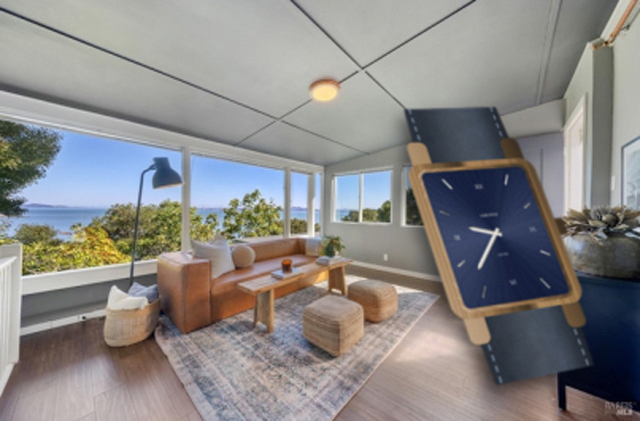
9:37
